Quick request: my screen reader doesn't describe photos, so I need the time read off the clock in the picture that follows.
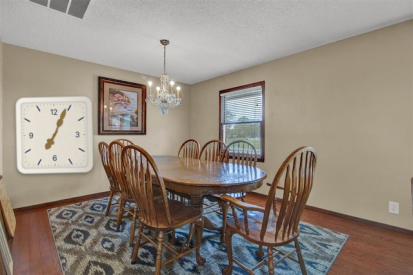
7:04
